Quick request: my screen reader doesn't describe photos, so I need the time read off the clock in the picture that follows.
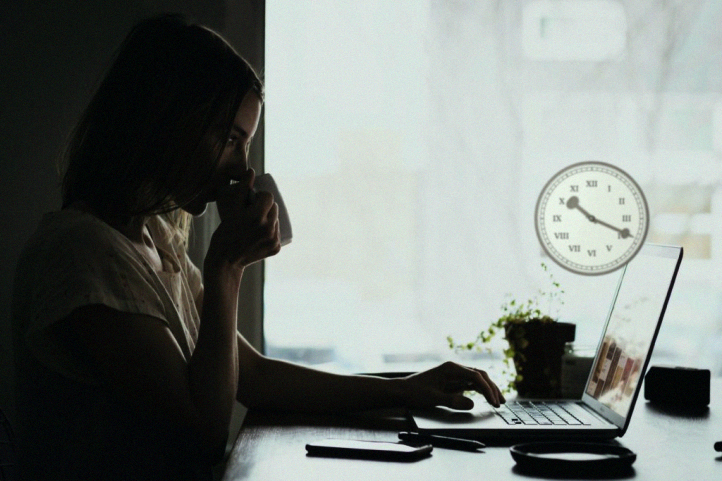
10:19
